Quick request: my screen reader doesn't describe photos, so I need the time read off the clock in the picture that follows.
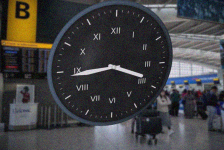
3:44
